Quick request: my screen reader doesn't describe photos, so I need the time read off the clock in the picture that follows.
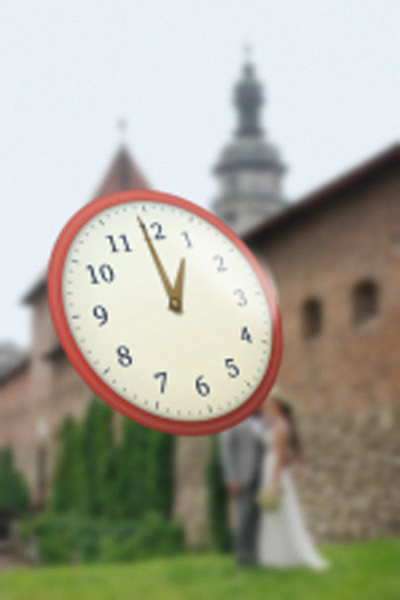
12:59
